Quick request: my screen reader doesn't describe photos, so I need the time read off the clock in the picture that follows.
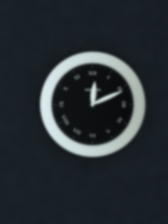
12:11
